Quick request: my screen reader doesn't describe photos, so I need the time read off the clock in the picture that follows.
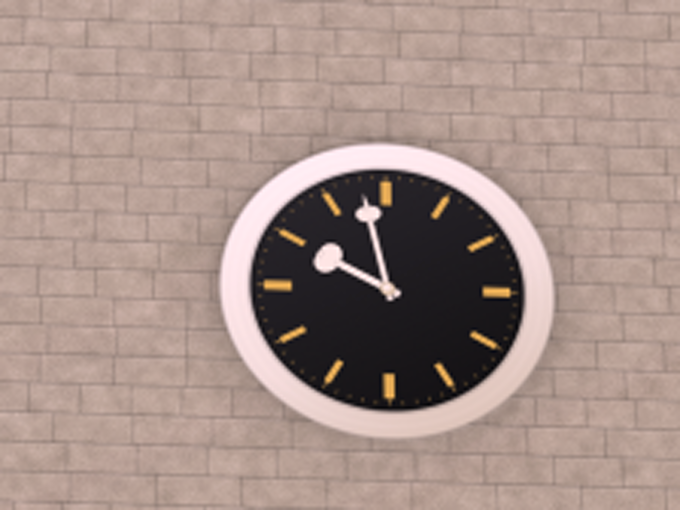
9:58
